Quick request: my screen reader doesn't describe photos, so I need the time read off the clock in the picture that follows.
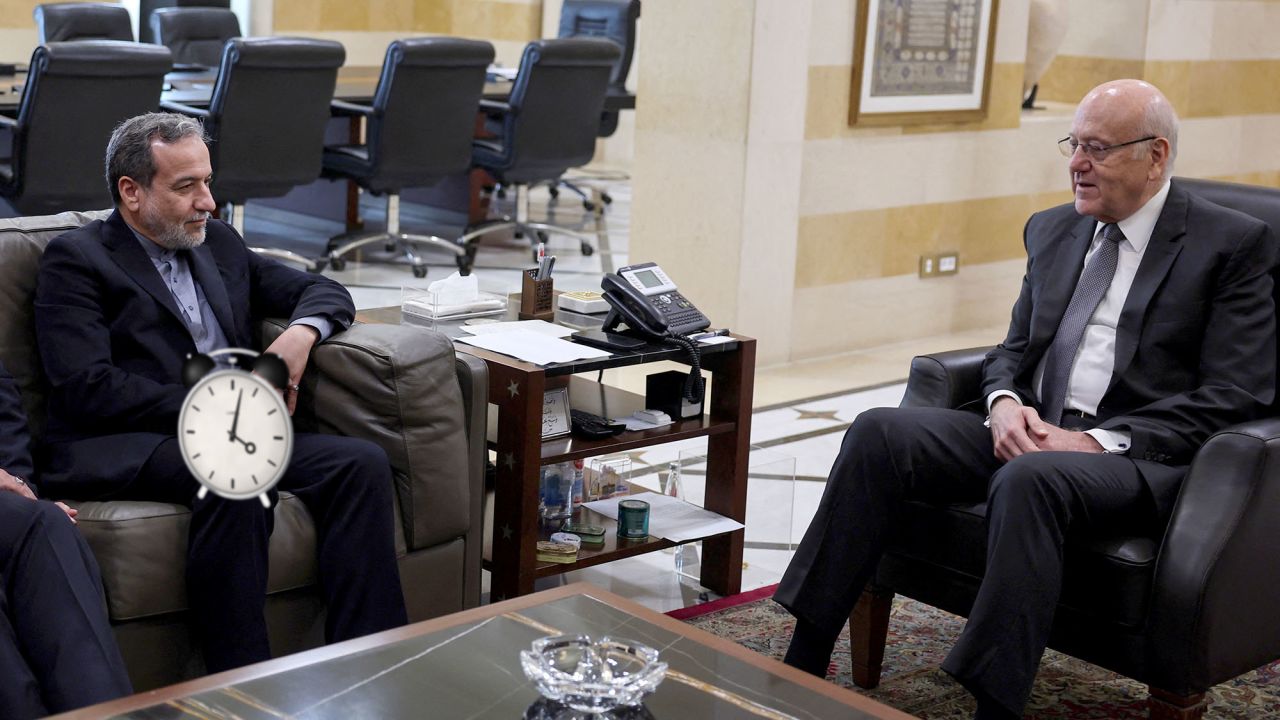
4:02
